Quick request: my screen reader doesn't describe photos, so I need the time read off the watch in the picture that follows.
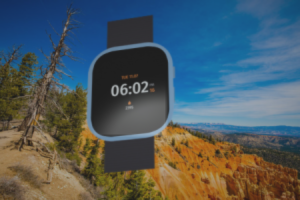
6:02
